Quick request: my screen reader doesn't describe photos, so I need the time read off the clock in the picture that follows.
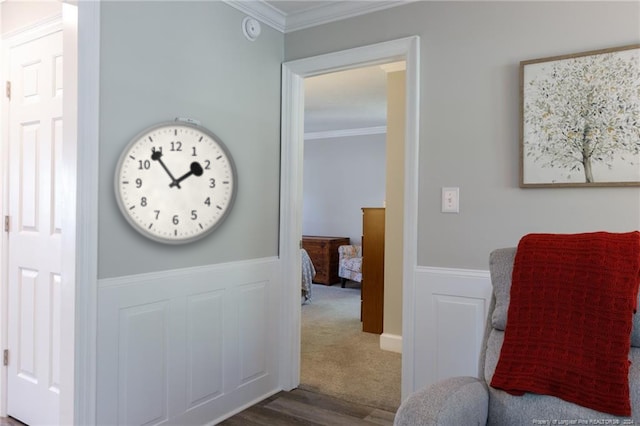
1:54
